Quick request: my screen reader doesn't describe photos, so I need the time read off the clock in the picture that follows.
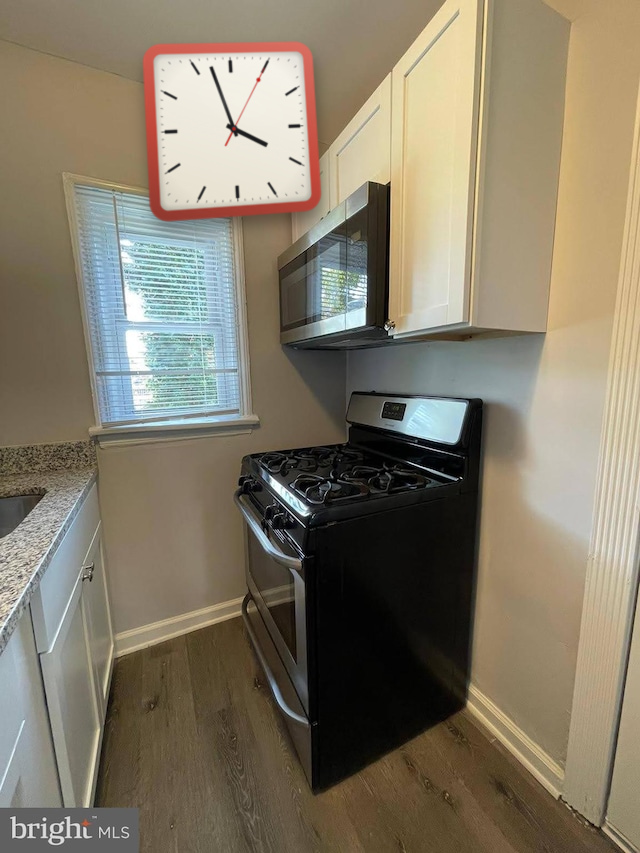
3:57:05
